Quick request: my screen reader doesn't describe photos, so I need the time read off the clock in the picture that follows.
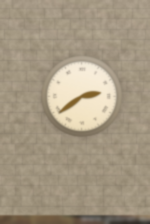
2:39
